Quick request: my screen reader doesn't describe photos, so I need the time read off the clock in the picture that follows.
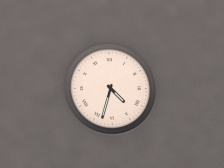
4:33
